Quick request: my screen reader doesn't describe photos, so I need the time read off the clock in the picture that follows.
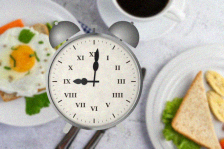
9:01
